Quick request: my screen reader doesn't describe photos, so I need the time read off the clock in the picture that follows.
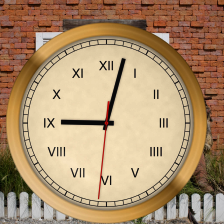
9:02:31
